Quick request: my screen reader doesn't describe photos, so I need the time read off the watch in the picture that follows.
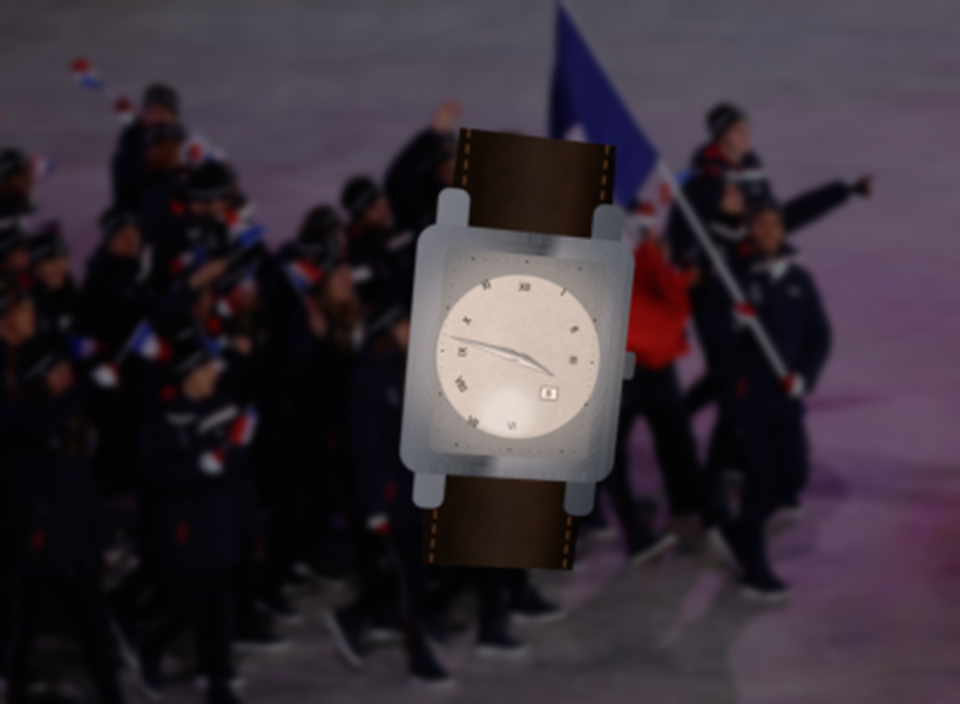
3:47
